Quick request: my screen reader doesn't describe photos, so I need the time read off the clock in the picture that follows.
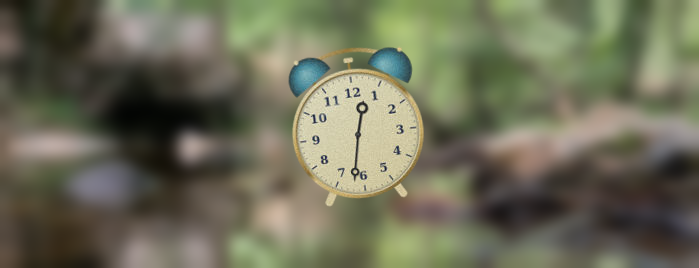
12:32
